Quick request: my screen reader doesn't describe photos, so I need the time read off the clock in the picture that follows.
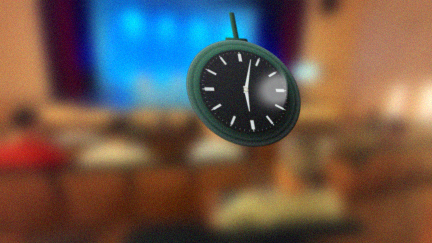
6:03
